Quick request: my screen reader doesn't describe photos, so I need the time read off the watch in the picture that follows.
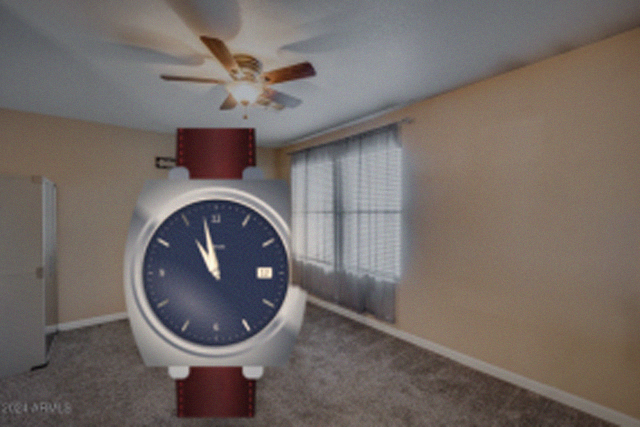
10:58
